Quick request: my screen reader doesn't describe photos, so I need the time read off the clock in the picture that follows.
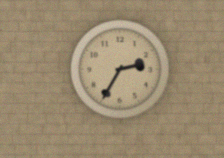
2:35
